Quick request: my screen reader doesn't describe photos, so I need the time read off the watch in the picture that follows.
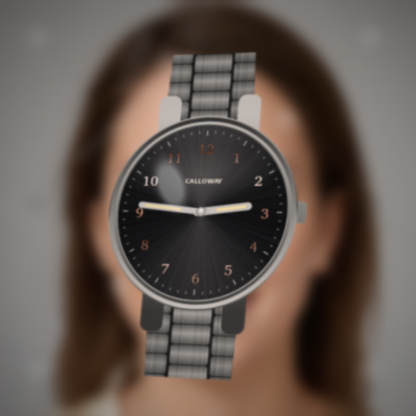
2:46
